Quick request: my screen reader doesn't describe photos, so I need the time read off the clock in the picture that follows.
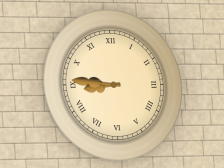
8:46
